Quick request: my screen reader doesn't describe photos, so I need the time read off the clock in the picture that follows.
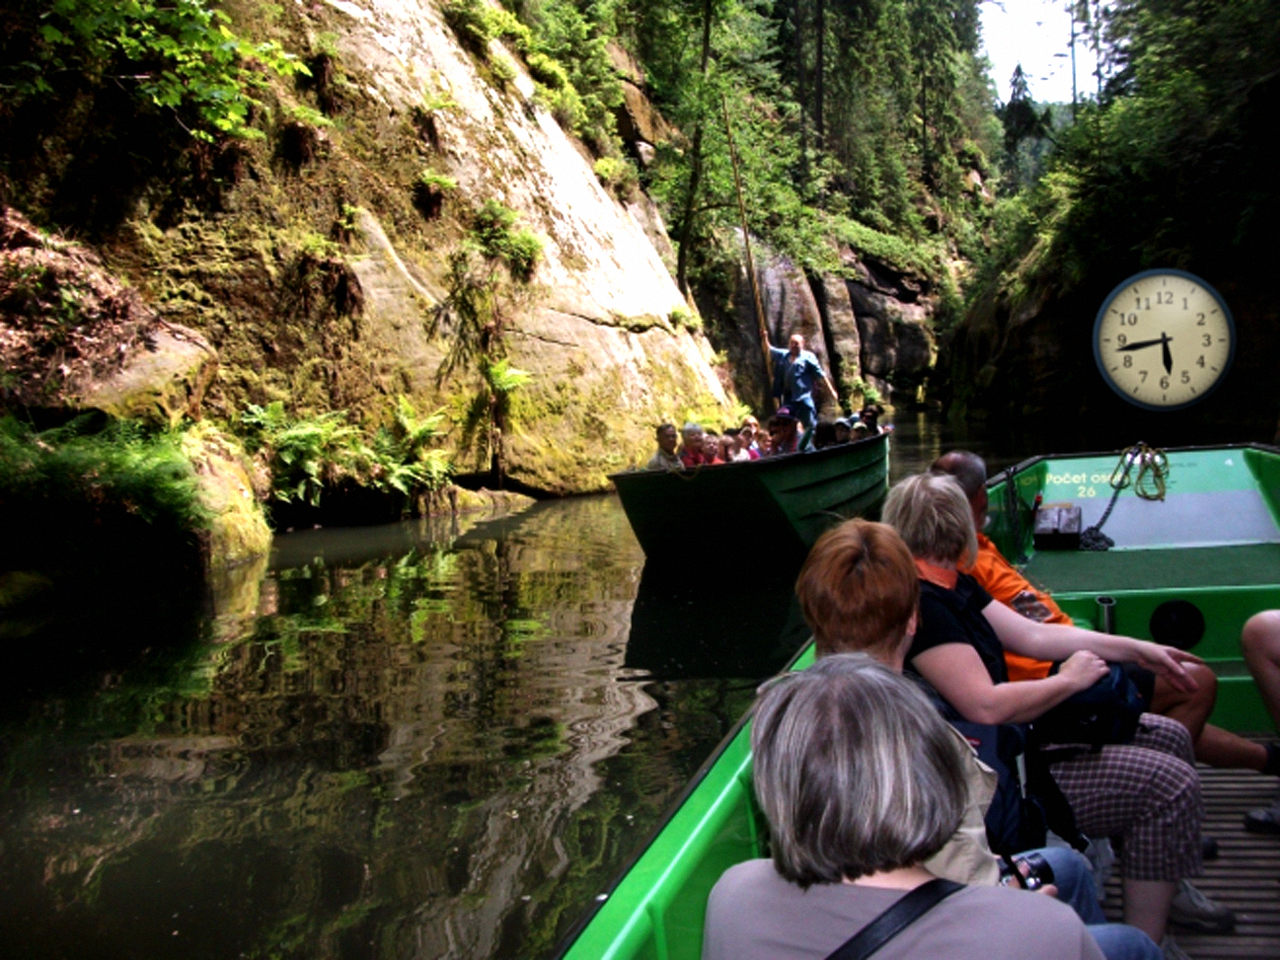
5:43
